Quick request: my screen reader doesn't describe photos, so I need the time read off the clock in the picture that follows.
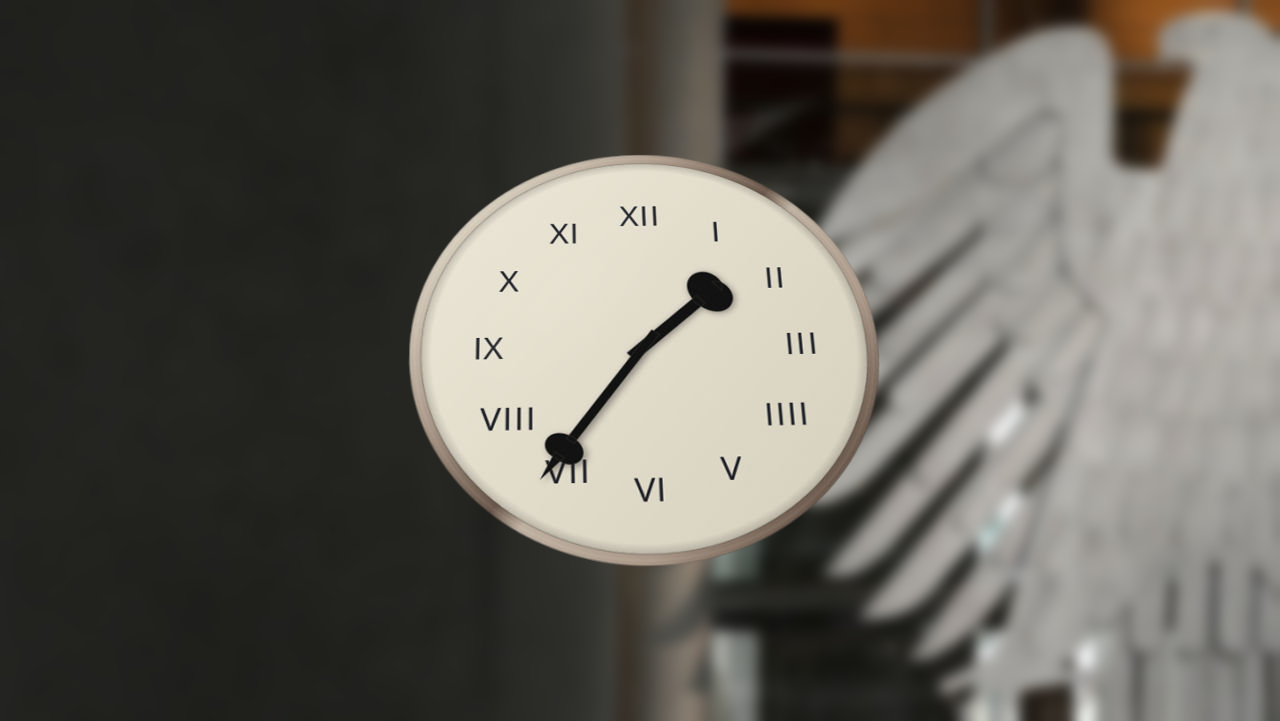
1:36
